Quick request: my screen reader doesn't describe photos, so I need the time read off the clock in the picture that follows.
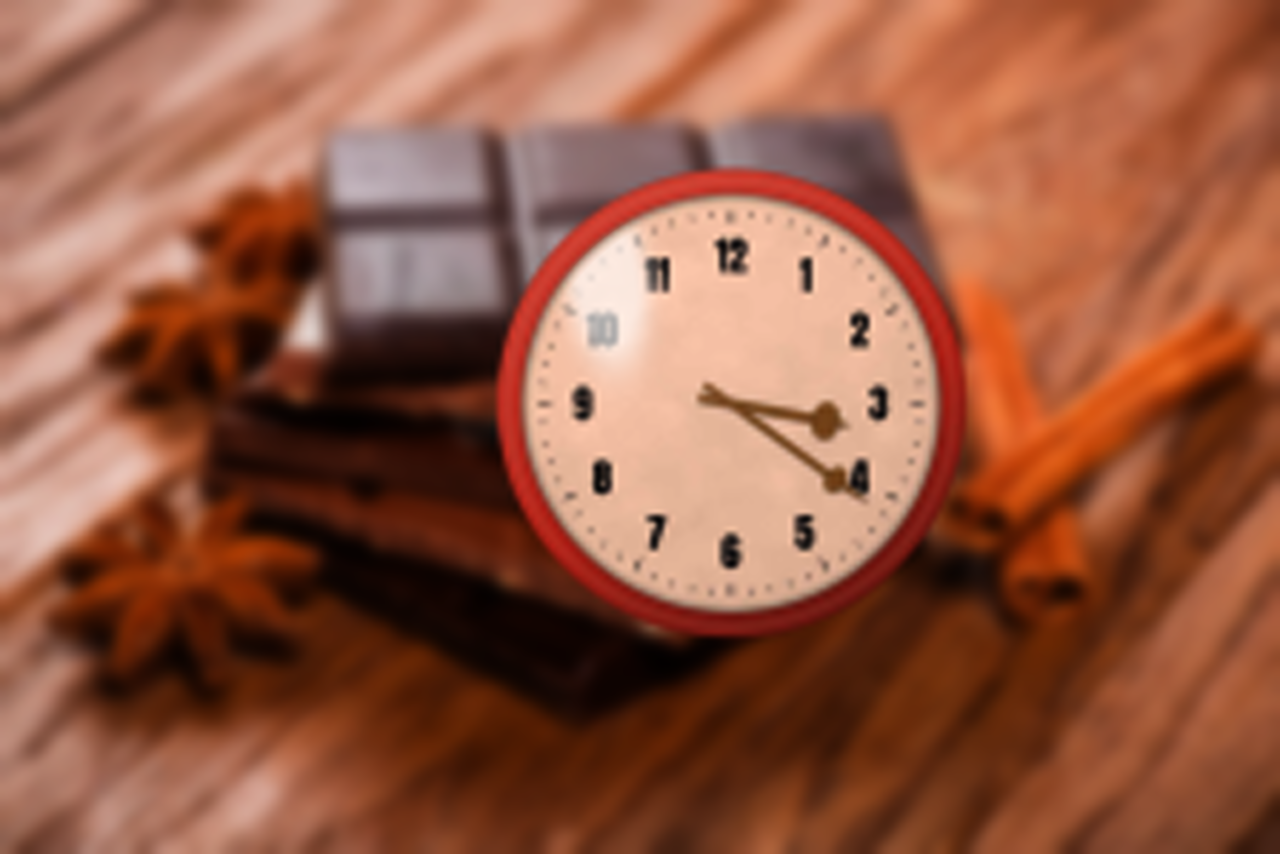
3:21
